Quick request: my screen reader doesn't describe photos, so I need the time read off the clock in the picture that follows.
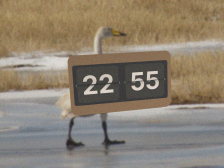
22:55
